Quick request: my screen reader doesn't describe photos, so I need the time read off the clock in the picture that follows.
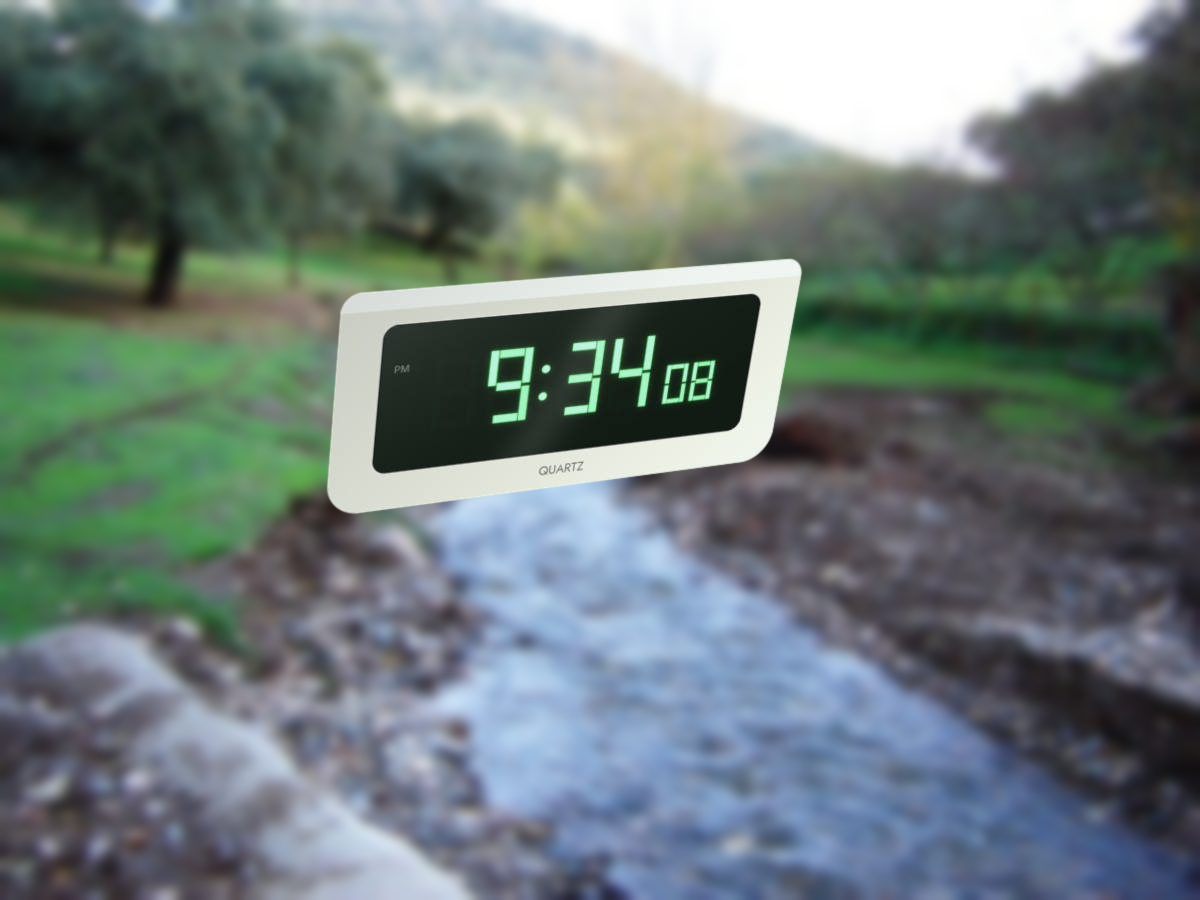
9:34:08
